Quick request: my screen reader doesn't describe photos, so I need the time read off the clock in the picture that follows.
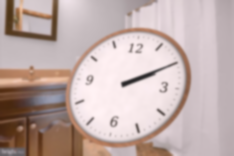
2:10
